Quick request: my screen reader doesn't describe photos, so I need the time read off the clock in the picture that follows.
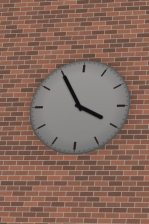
3:55
